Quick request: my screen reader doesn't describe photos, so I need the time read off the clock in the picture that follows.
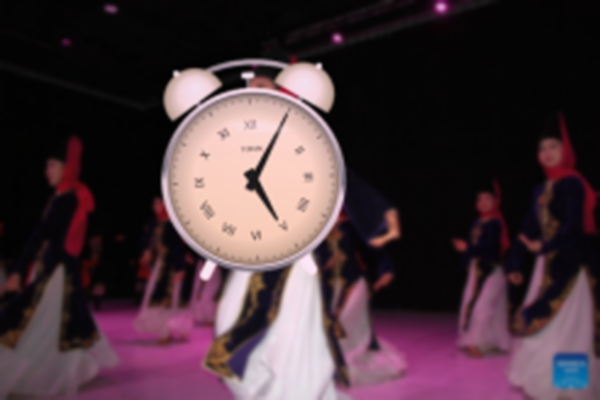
5:05
